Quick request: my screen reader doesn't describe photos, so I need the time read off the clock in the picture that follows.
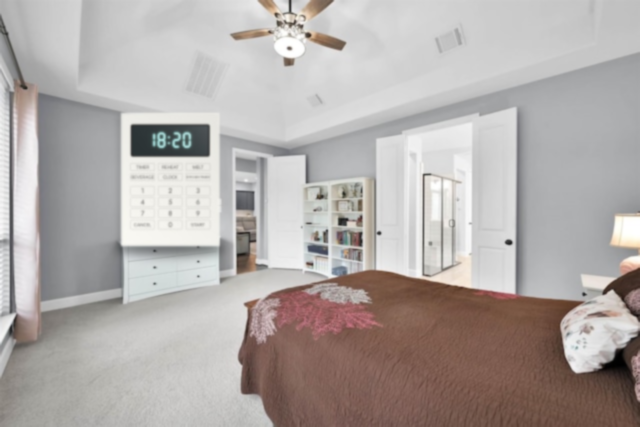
18:20
